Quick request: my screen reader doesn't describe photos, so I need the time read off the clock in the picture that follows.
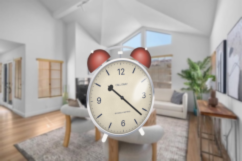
10:22
